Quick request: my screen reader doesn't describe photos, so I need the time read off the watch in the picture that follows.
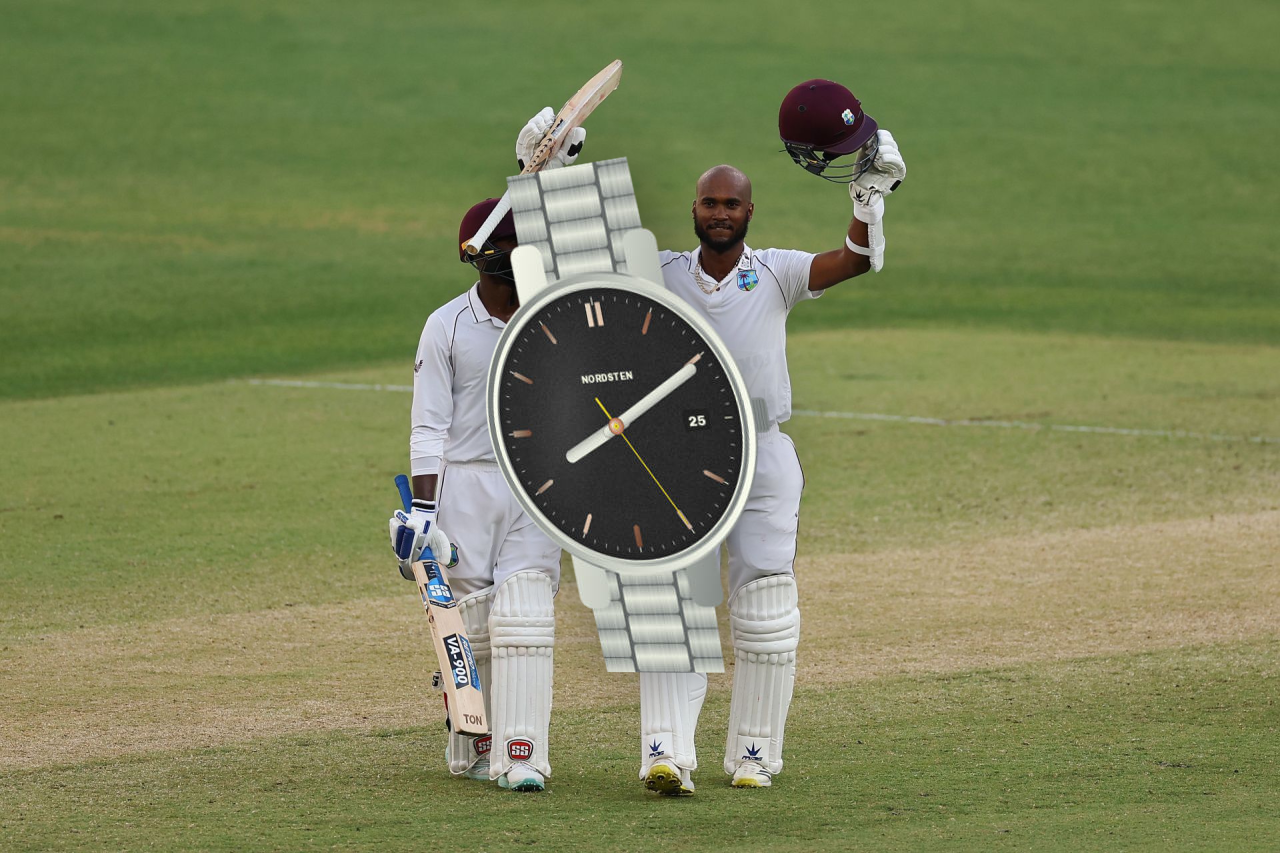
8:10:25
